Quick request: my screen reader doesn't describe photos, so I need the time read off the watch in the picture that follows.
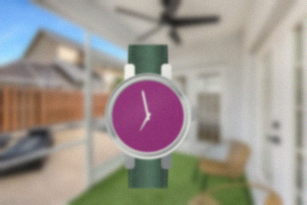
6:58
